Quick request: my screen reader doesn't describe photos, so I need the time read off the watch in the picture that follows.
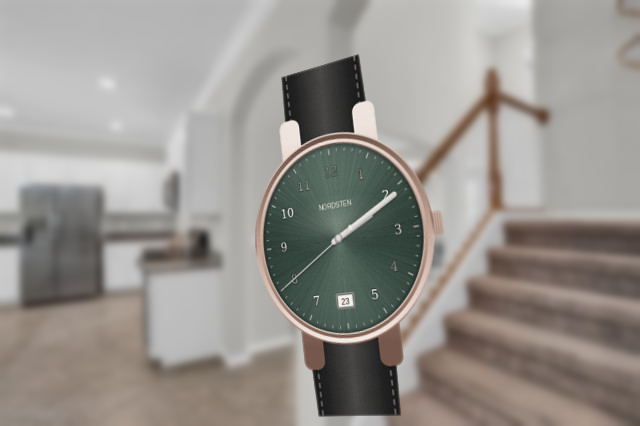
2:10:40
